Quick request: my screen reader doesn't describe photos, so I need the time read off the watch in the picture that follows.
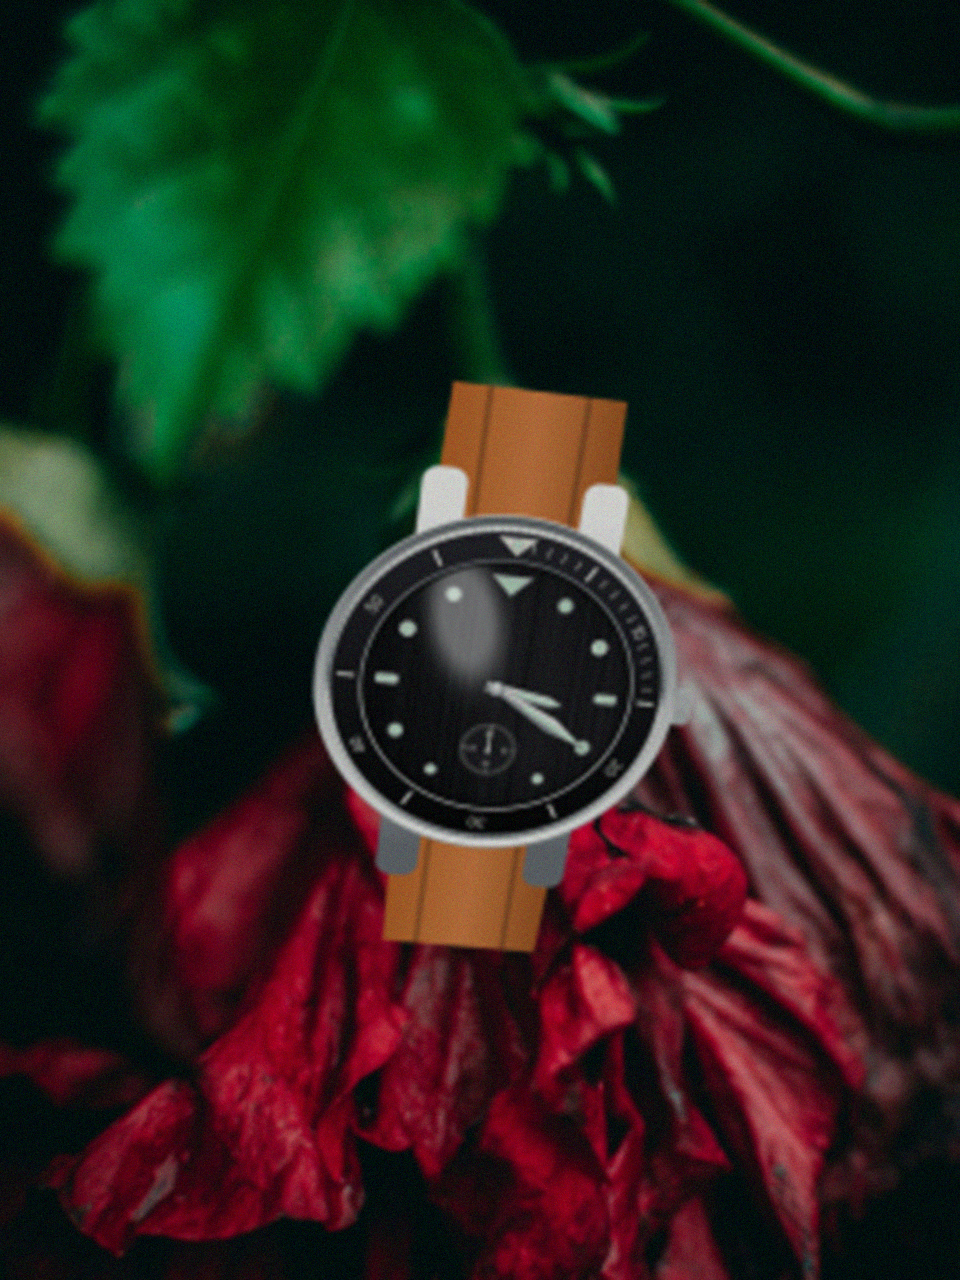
3:20
